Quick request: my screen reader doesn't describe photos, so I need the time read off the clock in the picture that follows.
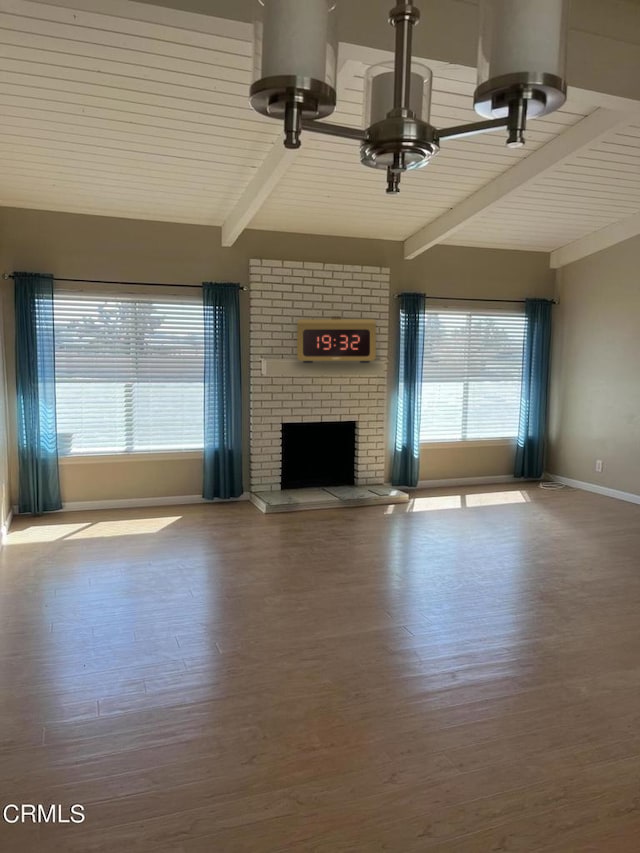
19:32
